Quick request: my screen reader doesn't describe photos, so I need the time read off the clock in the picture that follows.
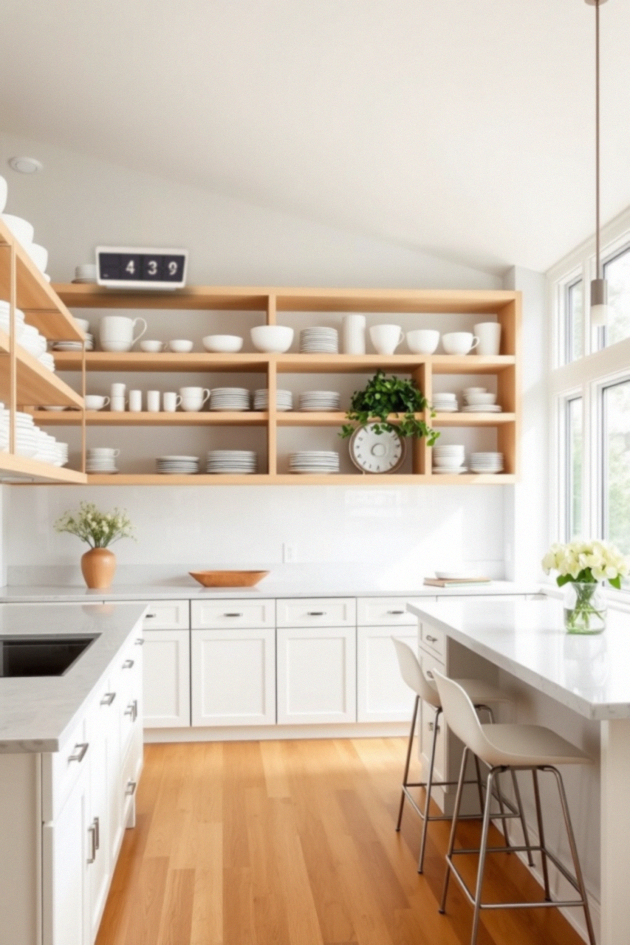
4:39
